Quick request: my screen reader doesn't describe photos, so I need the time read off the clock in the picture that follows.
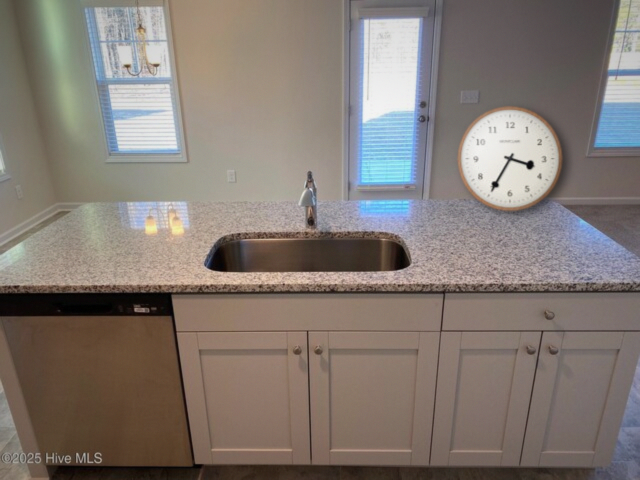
3:35
